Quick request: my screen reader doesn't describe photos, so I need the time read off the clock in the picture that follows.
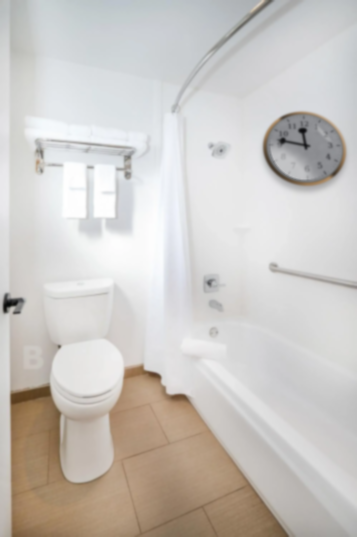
11:47
